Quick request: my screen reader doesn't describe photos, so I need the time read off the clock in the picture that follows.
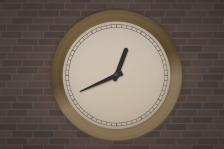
12:41
